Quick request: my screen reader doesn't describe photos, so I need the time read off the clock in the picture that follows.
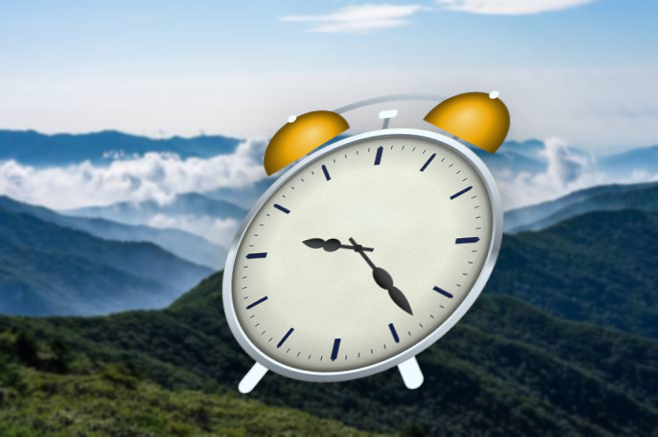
9:23
